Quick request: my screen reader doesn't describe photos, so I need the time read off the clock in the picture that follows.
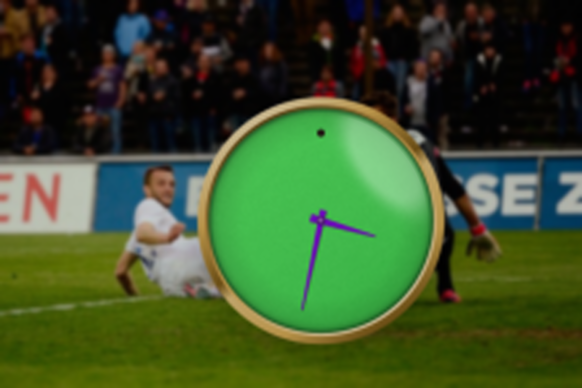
3:32
